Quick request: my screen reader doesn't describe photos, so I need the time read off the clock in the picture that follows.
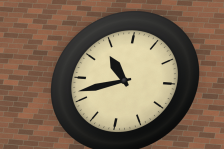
10:42
